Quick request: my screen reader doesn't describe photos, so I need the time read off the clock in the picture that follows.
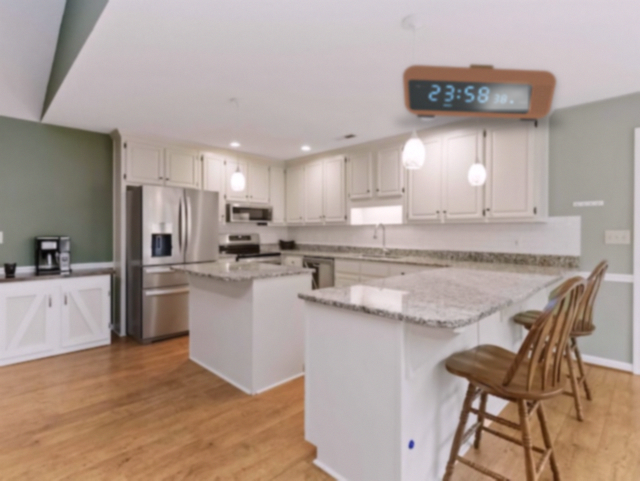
23:58
